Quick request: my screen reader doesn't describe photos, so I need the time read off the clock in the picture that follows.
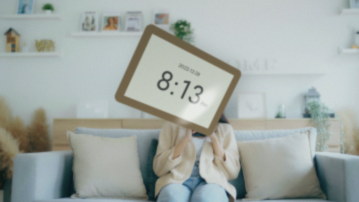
8:13
